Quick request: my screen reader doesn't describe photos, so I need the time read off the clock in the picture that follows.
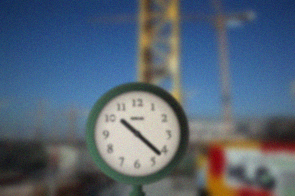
10:22
